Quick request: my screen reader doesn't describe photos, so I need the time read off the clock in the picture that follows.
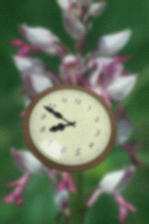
7:48
